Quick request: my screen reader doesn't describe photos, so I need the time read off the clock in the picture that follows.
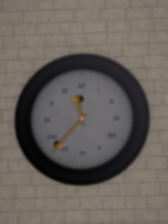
11:37
